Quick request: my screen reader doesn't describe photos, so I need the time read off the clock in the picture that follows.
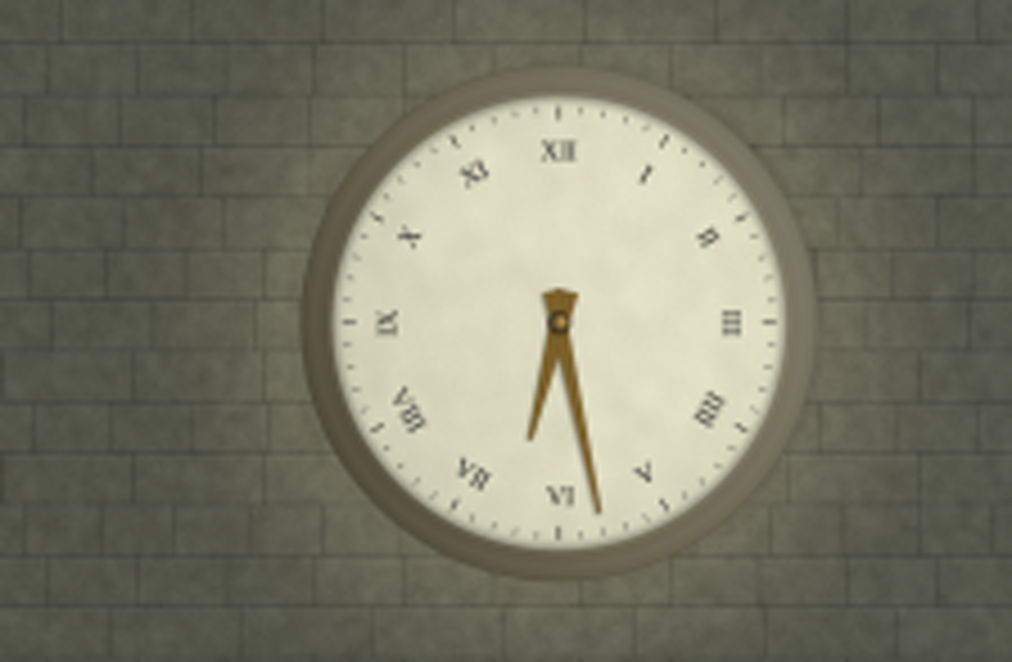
6:28
